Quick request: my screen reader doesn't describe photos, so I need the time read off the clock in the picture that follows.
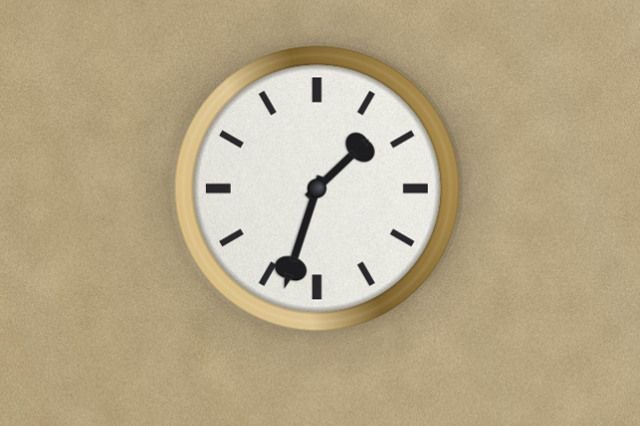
1:33
